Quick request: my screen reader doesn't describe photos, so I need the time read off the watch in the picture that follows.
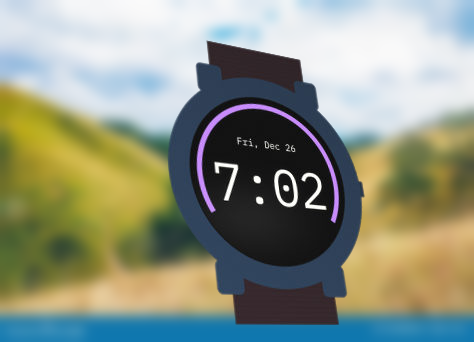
7:02
